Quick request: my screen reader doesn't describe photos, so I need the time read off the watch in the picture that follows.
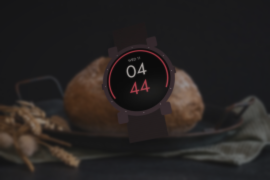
4:44
